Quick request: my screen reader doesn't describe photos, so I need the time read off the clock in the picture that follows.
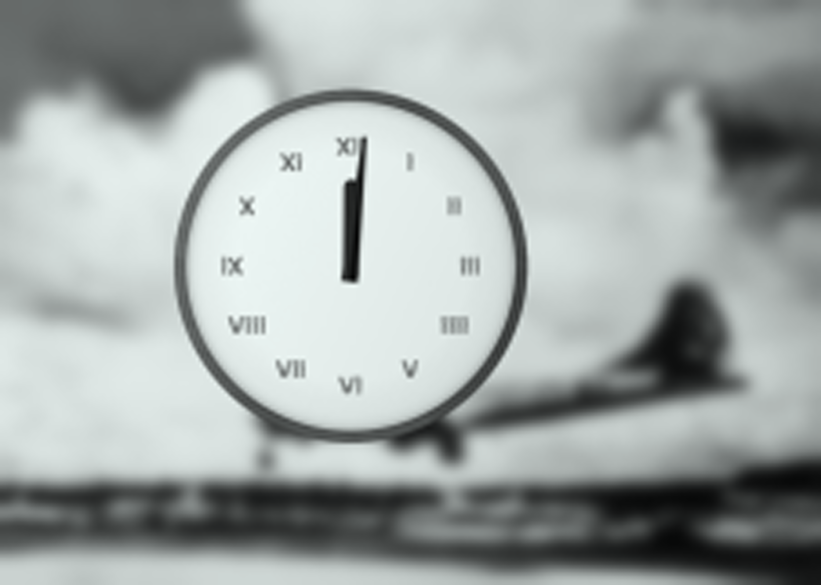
12:01
